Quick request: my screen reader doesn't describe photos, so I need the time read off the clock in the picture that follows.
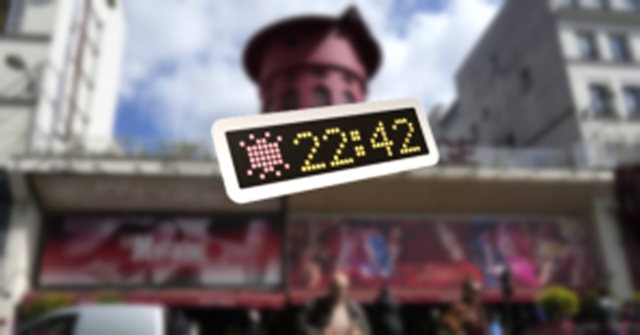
22:42
